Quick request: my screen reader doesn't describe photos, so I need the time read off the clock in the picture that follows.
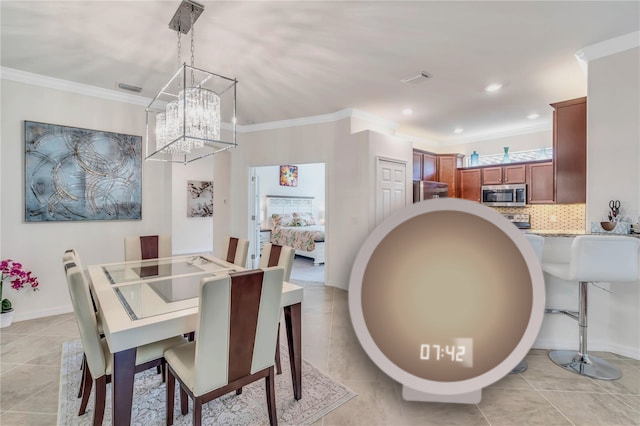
7:42
